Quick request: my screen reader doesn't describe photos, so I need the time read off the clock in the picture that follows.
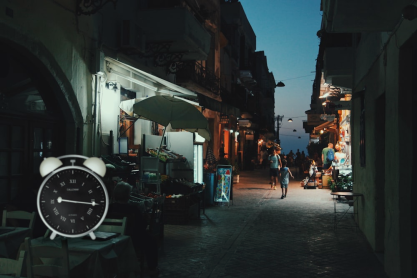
9:16
